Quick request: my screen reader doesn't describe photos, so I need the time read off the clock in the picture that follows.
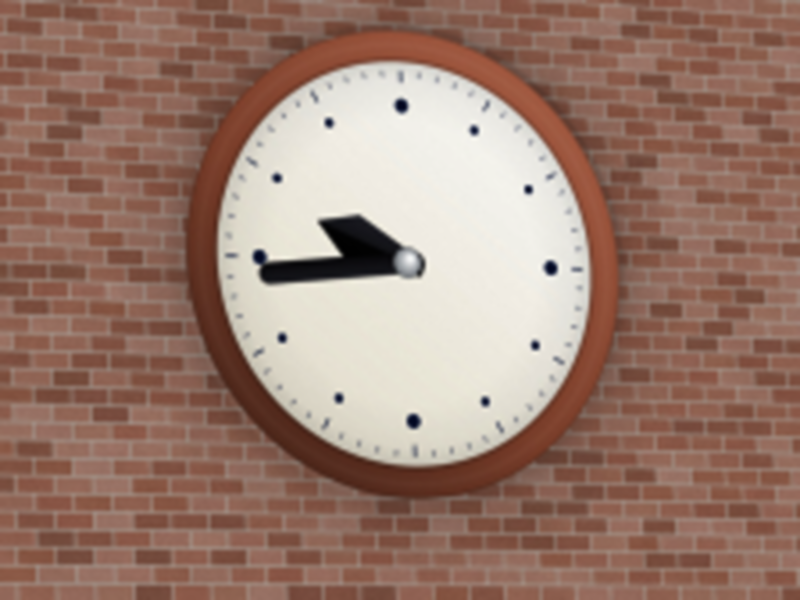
9:44
